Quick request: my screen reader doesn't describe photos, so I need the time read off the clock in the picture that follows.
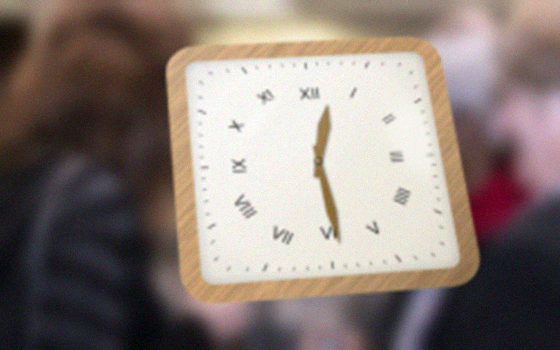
12:29
